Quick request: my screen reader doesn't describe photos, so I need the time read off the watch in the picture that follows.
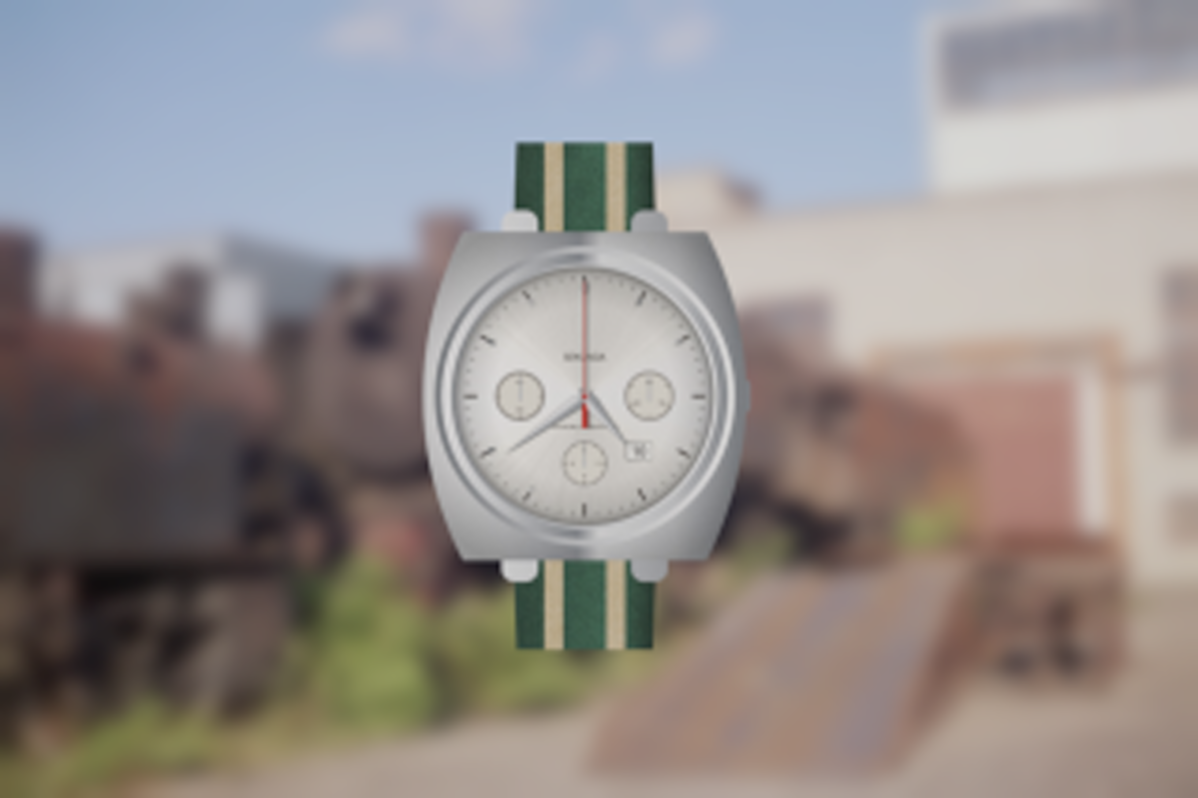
4:39
